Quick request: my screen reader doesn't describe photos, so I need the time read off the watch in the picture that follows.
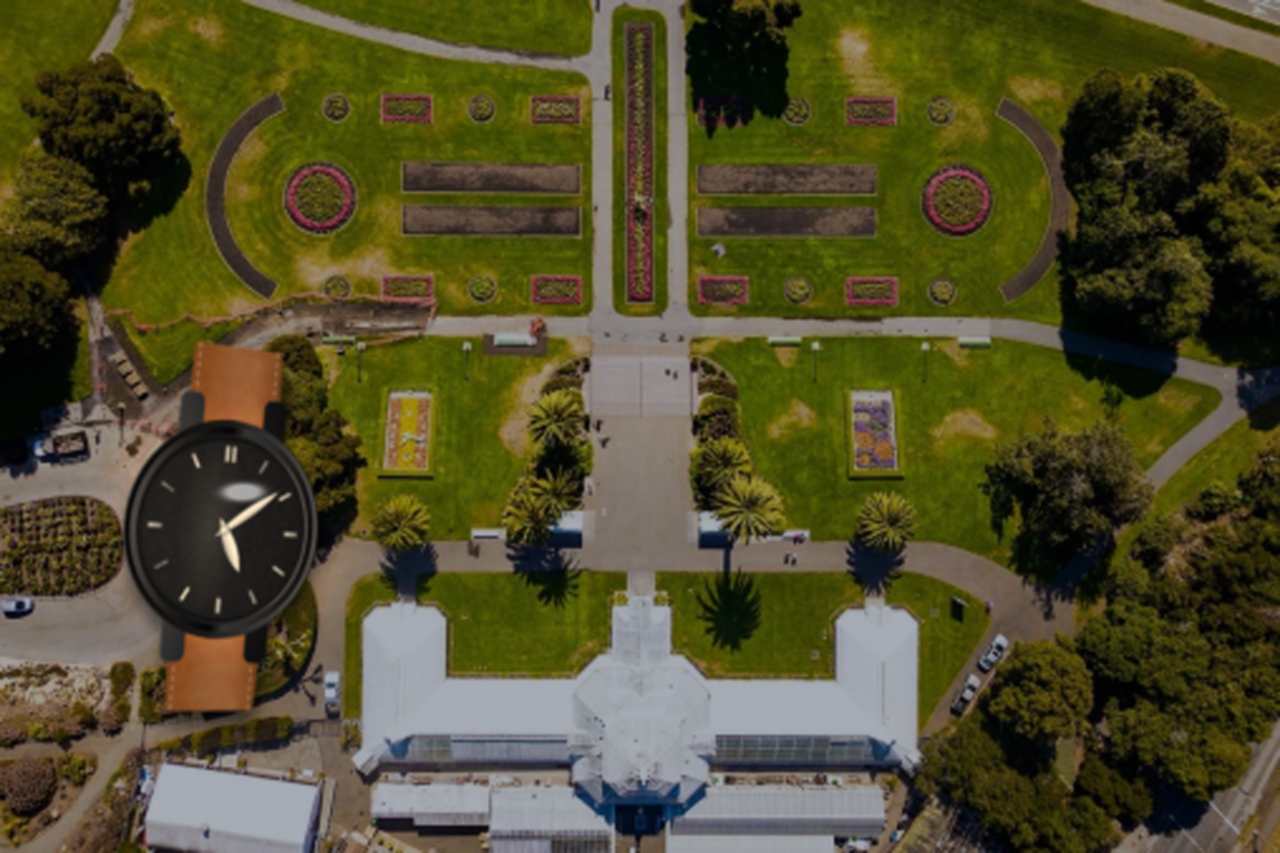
5:09
